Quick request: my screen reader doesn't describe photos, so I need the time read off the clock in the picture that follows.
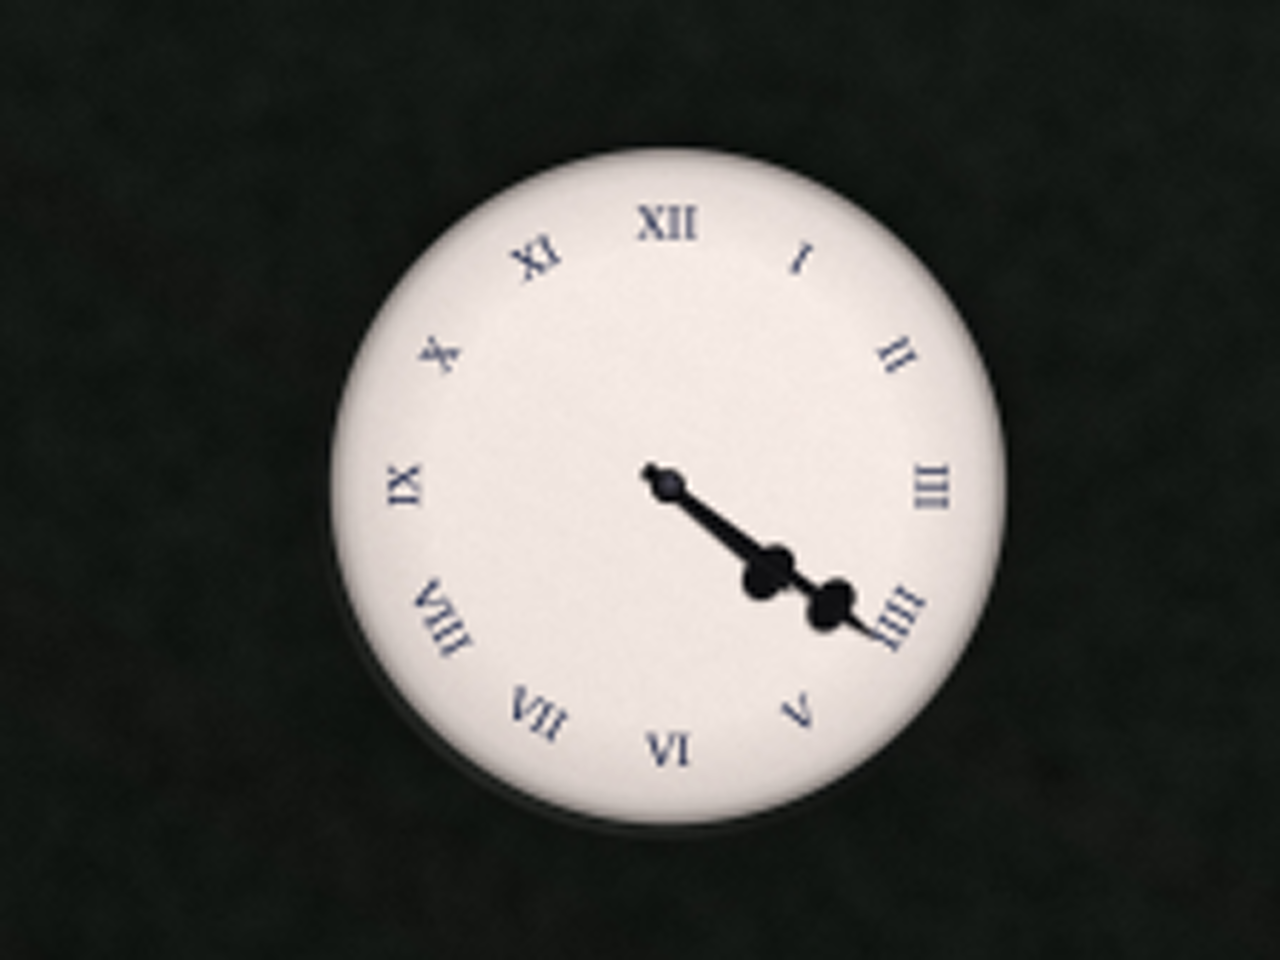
4:21
